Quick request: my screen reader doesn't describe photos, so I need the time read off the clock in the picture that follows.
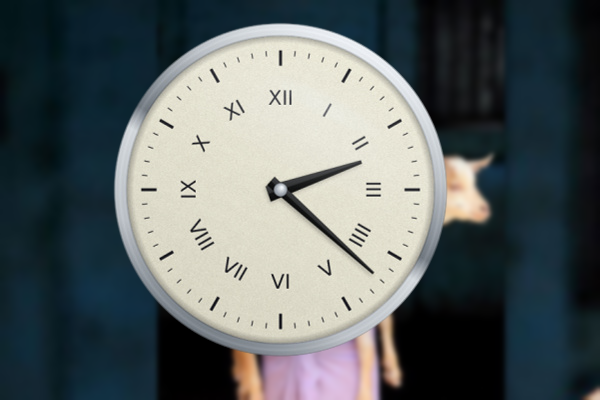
2:22
